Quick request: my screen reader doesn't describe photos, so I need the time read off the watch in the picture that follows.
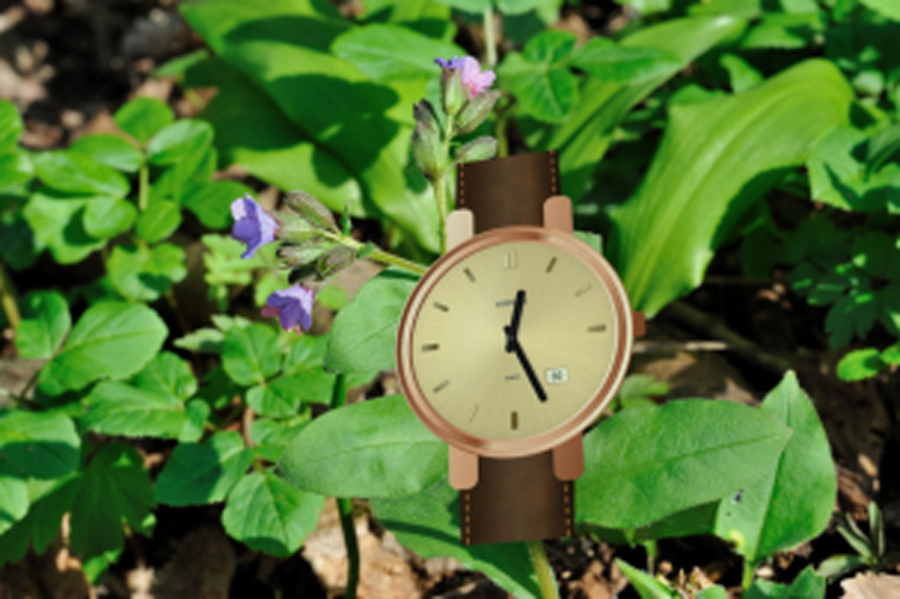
12:26
